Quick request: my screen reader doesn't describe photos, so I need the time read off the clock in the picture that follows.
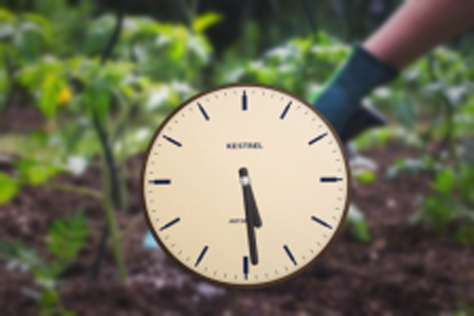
5:29
